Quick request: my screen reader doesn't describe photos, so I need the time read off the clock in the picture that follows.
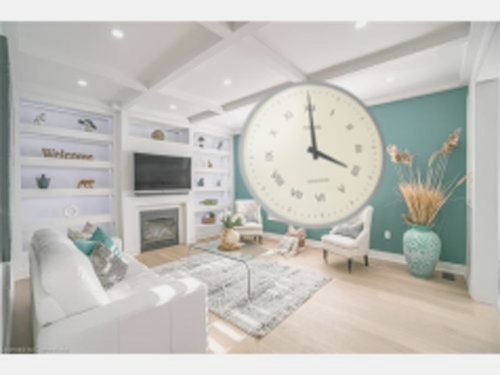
4:00
